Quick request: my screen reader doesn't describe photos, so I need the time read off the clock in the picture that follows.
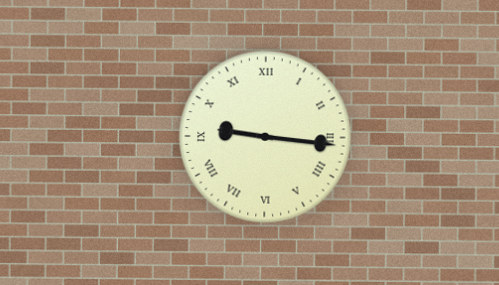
9:16
